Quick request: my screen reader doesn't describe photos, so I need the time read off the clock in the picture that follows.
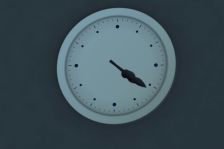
4:21
